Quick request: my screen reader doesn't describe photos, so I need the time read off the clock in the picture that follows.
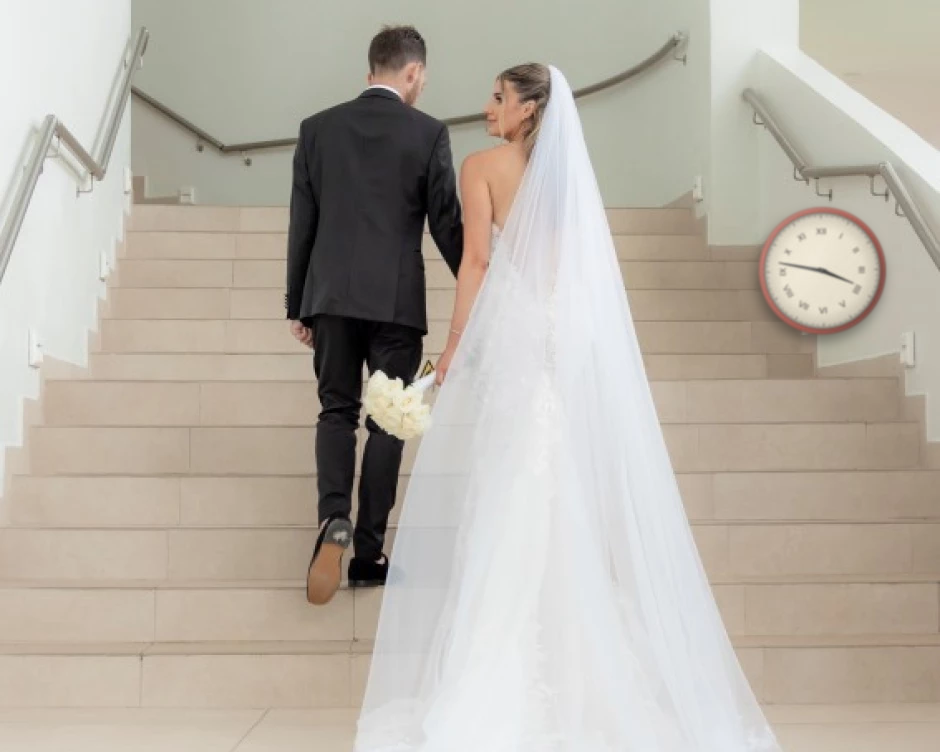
3:47
